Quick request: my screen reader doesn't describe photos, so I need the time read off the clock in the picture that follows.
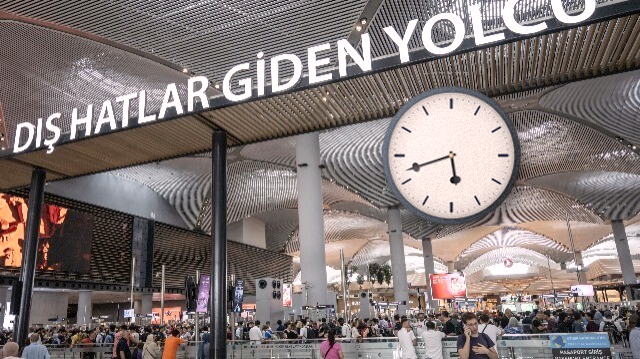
5:42
